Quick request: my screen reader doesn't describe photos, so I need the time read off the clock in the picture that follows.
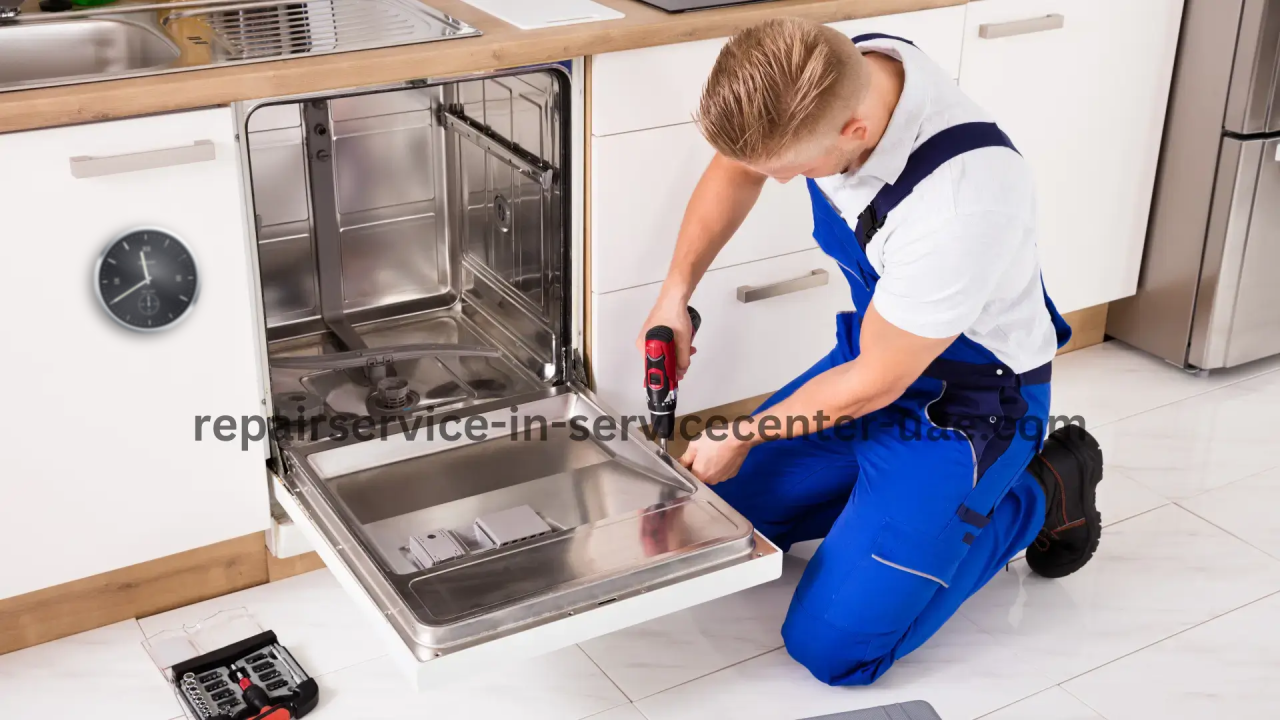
11:40
